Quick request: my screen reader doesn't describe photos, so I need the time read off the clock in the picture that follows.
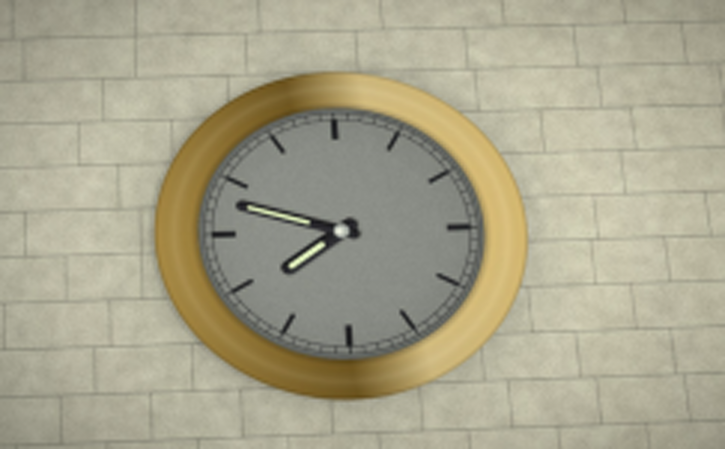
7:48
